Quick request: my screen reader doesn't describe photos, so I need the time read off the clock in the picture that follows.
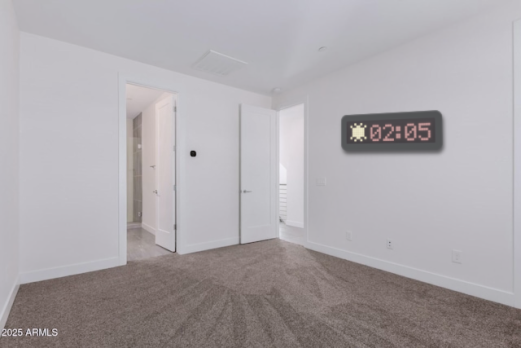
2:05
